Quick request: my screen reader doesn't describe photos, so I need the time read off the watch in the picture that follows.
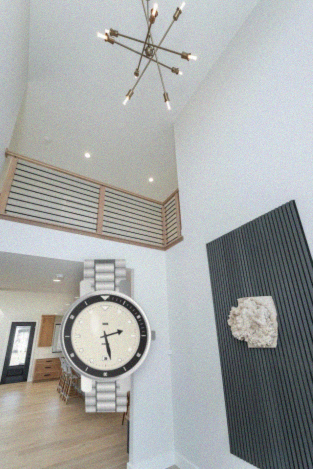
2:28
